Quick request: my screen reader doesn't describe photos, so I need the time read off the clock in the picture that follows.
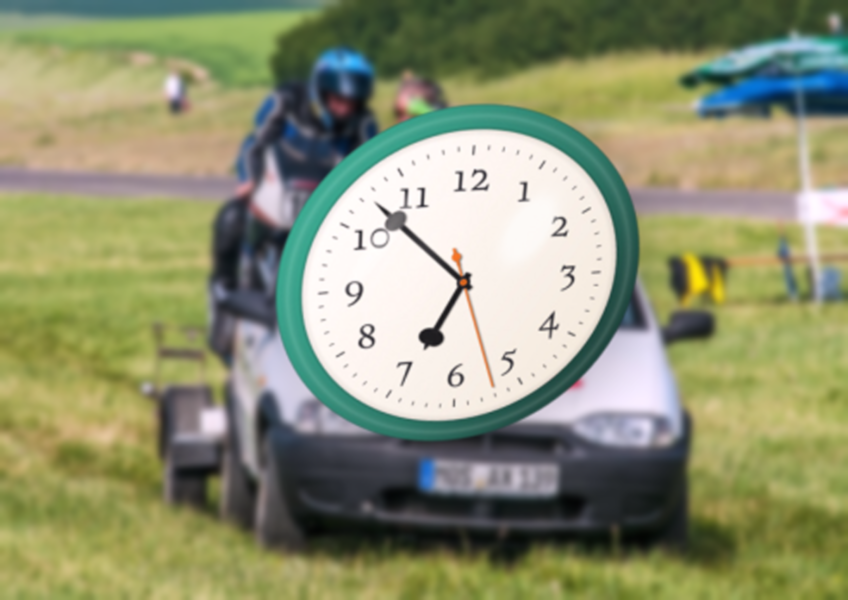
6:52:27
